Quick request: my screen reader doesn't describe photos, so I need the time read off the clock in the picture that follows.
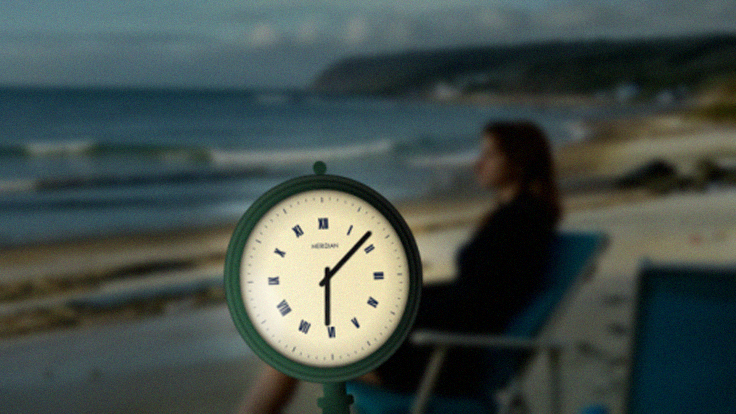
6:08
